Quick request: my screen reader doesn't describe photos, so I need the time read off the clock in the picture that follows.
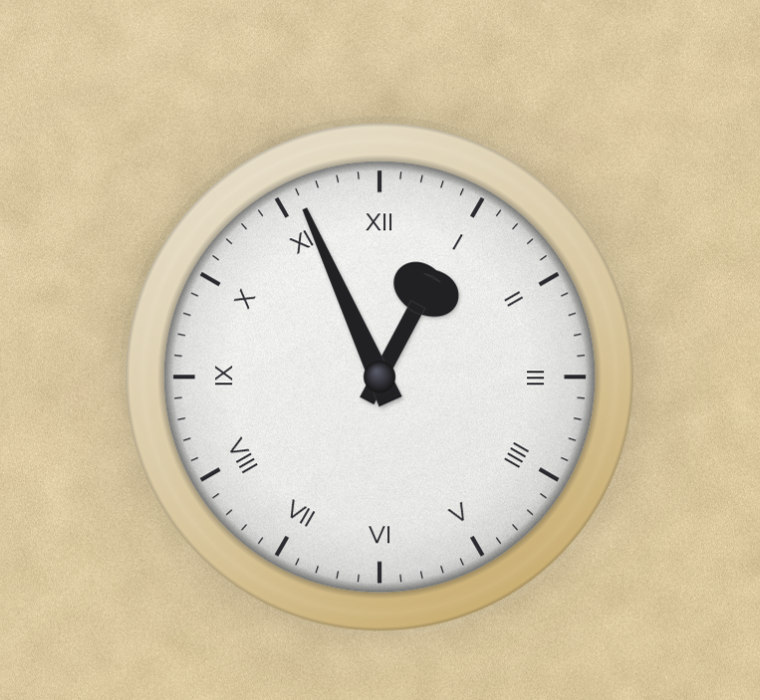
12:56
